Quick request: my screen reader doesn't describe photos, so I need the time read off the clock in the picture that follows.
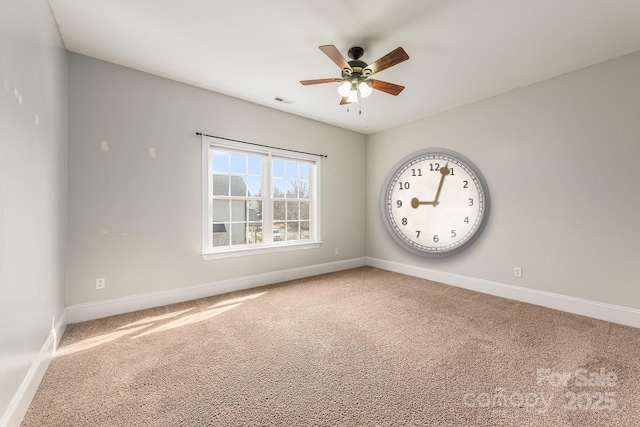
9:03
